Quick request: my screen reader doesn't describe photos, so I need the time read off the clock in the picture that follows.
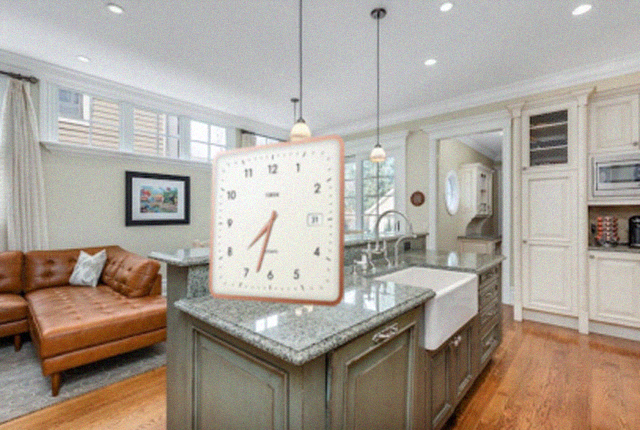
7:33
